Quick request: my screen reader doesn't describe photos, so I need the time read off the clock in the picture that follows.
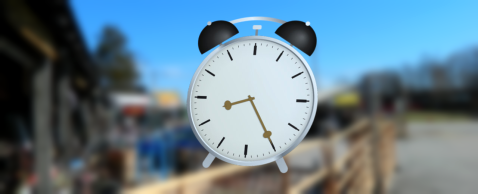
8:25
